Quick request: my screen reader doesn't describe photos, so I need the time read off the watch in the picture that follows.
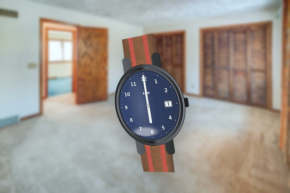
6:00
